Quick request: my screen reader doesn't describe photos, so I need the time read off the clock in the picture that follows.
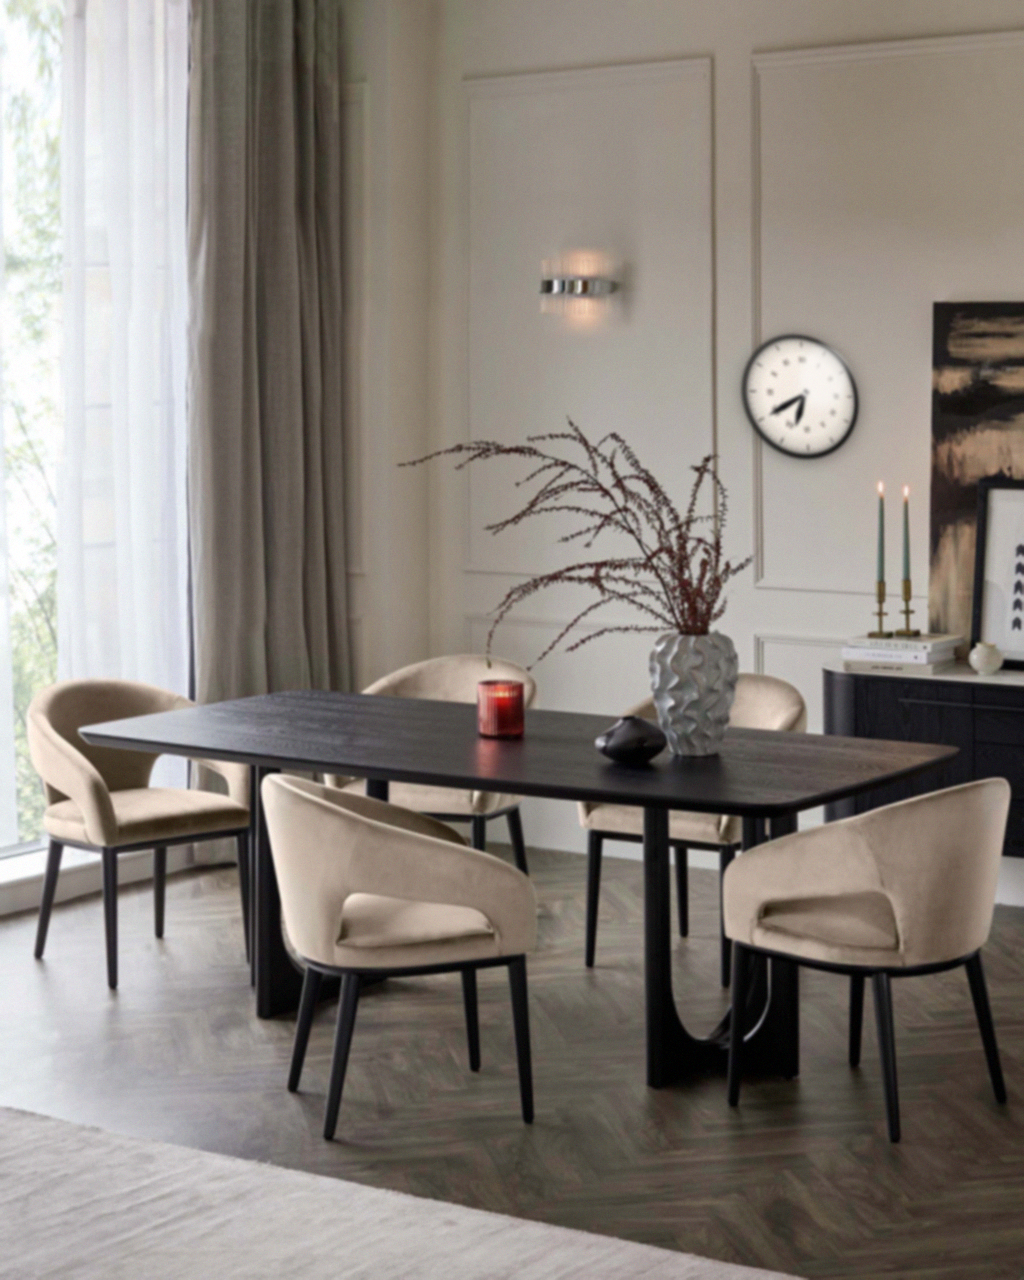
6:40
